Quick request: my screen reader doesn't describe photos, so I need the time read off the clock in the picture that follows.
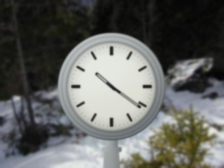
10:21
